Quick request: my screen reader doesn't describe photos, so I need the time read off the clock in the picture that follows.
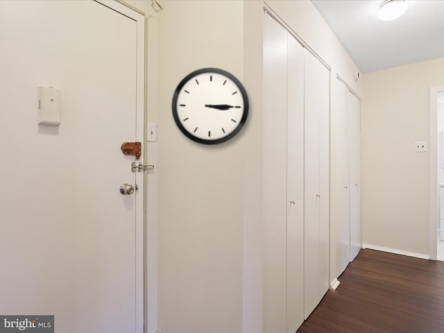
3:15
